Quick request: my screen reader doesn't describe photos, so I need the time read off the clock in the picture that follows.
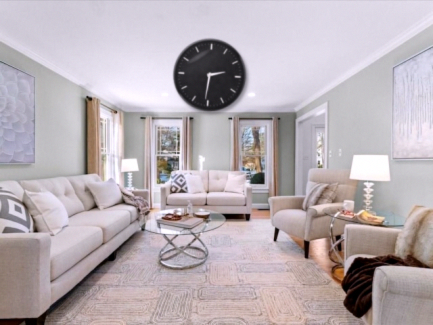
2:31
